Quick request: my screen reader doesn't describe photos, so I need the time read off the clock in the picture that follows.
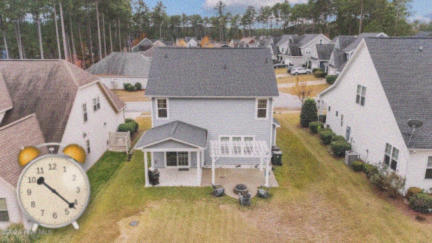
10:22
